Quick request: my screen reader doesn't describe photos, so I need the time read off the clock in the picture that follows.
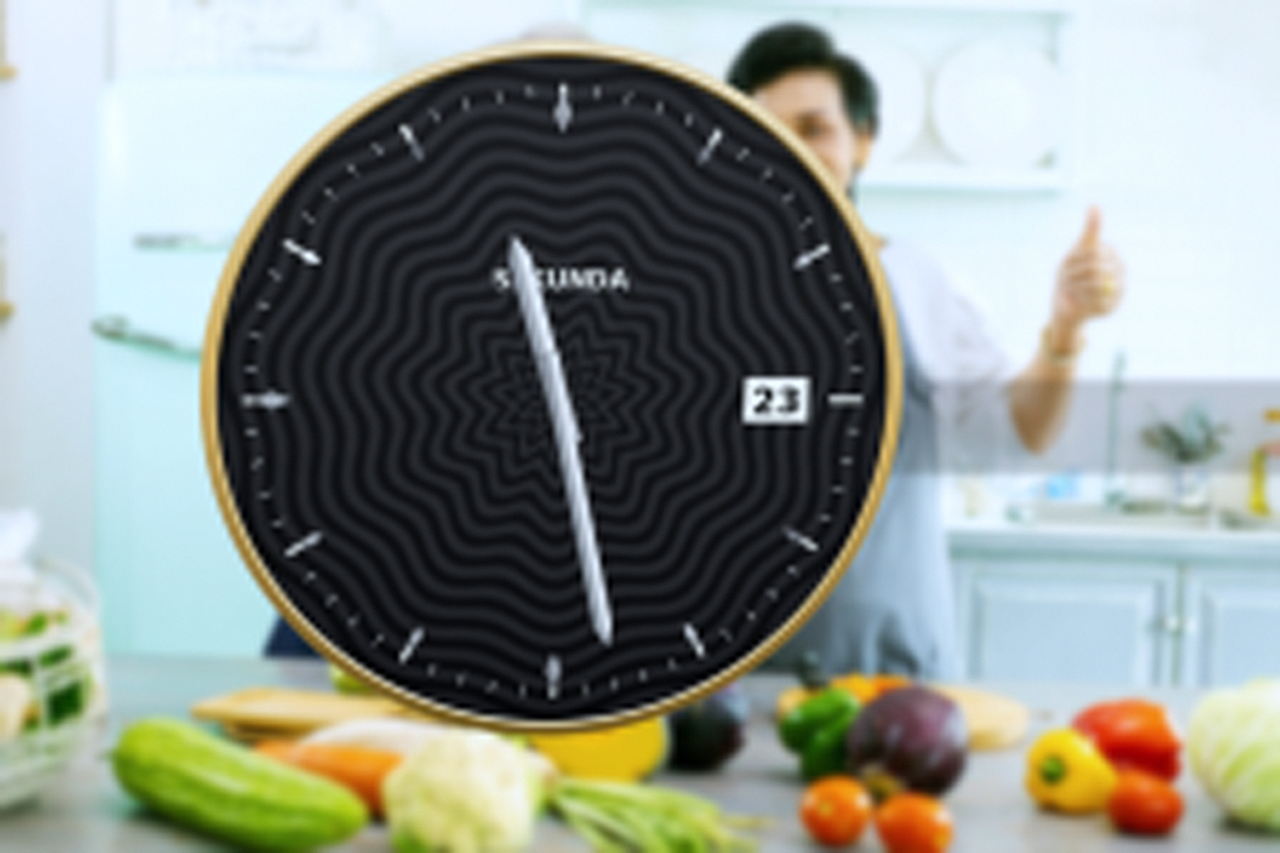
11:28
